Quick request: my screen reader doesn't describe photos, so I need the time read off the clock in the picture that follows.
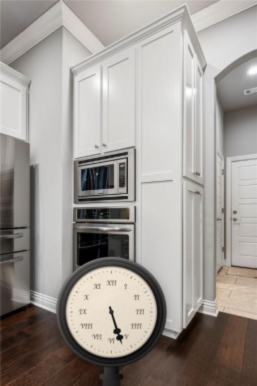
5:27
